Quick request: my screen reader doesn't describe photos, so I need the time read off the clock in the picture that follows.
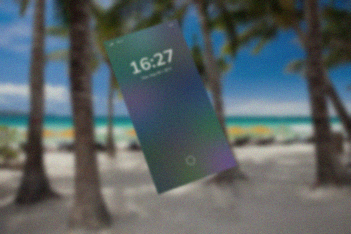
16:27
